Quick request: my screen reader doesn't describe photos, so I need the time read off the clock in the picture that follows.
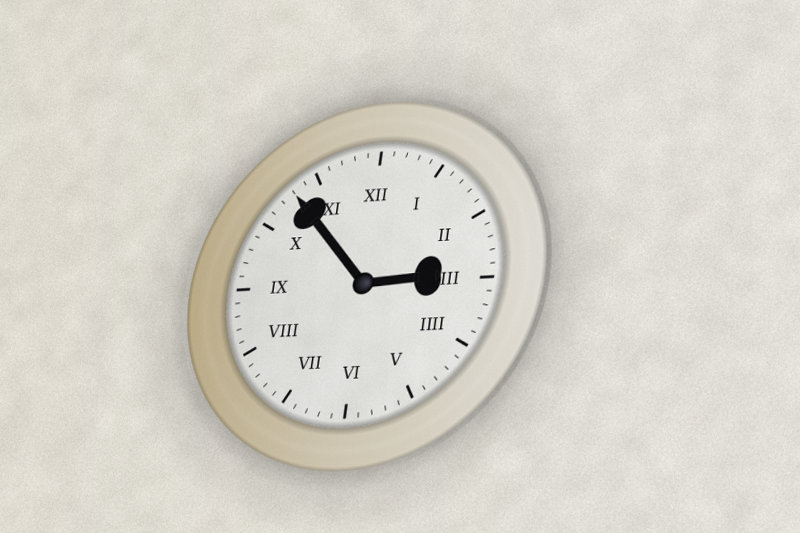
2:53
